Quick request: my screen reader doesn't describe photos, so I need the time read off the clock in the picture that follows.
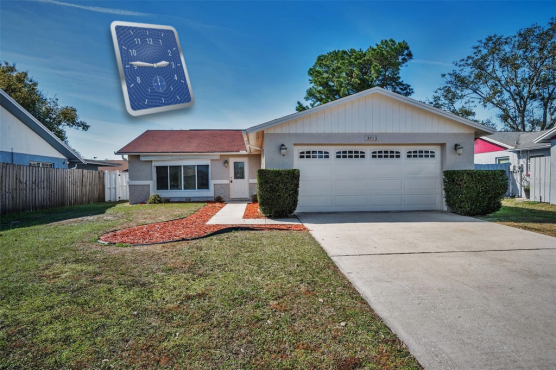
2:46
